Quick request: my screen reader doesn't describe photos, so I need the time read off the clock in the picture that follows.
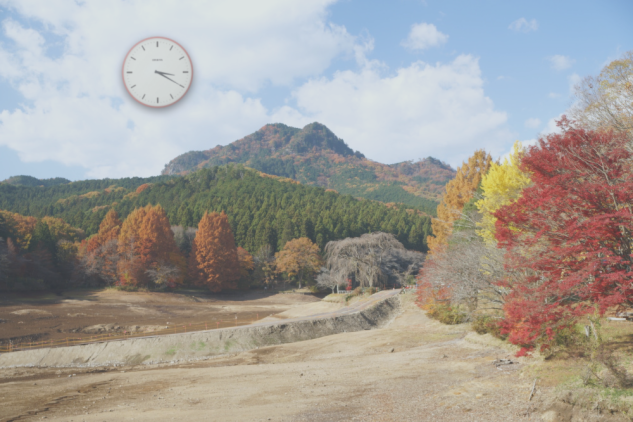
3:20
